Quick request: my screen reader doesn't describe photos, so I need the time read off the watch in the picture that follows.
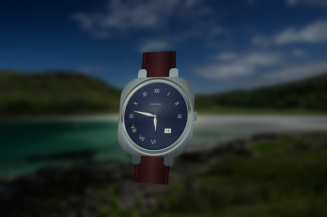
5:47
